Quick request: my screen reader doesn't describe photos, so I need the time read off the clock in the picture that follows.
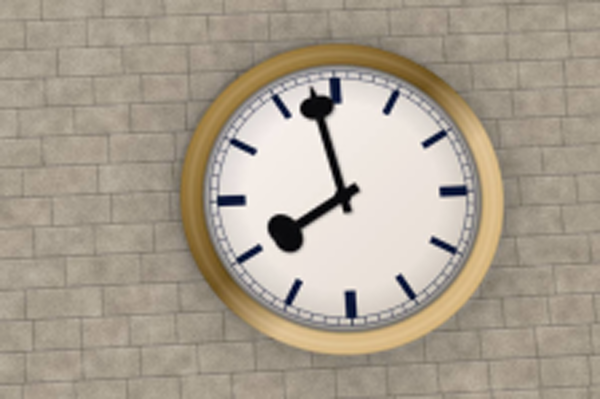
7:58
